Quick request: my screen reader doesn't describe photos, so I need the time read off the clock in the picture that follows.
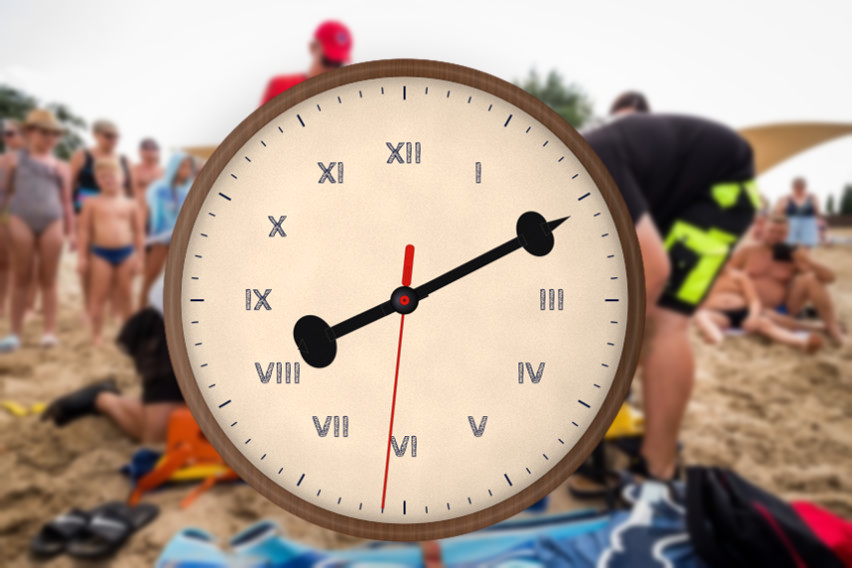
8:10:31
